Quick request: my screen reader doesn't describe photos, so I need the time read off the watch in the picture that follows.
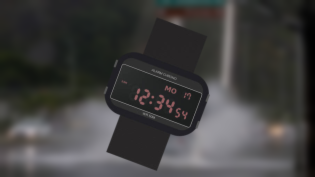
12:34:54
